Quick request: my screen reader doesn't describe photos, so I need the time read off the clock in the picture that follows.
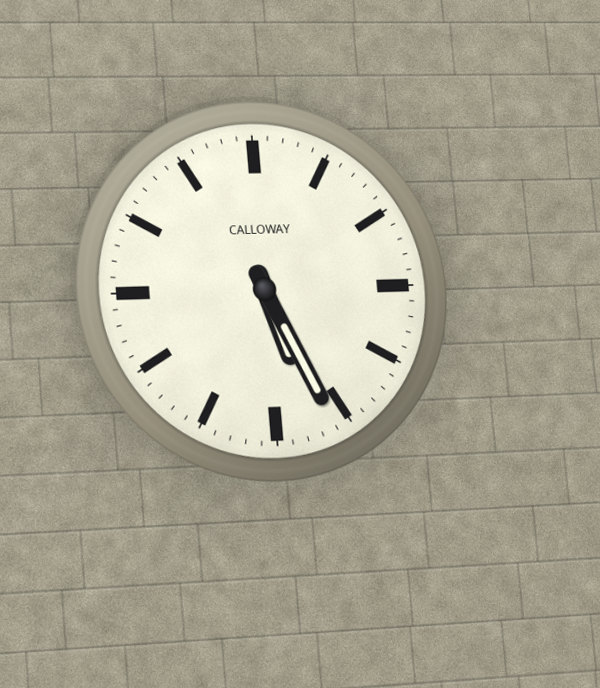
5:26
